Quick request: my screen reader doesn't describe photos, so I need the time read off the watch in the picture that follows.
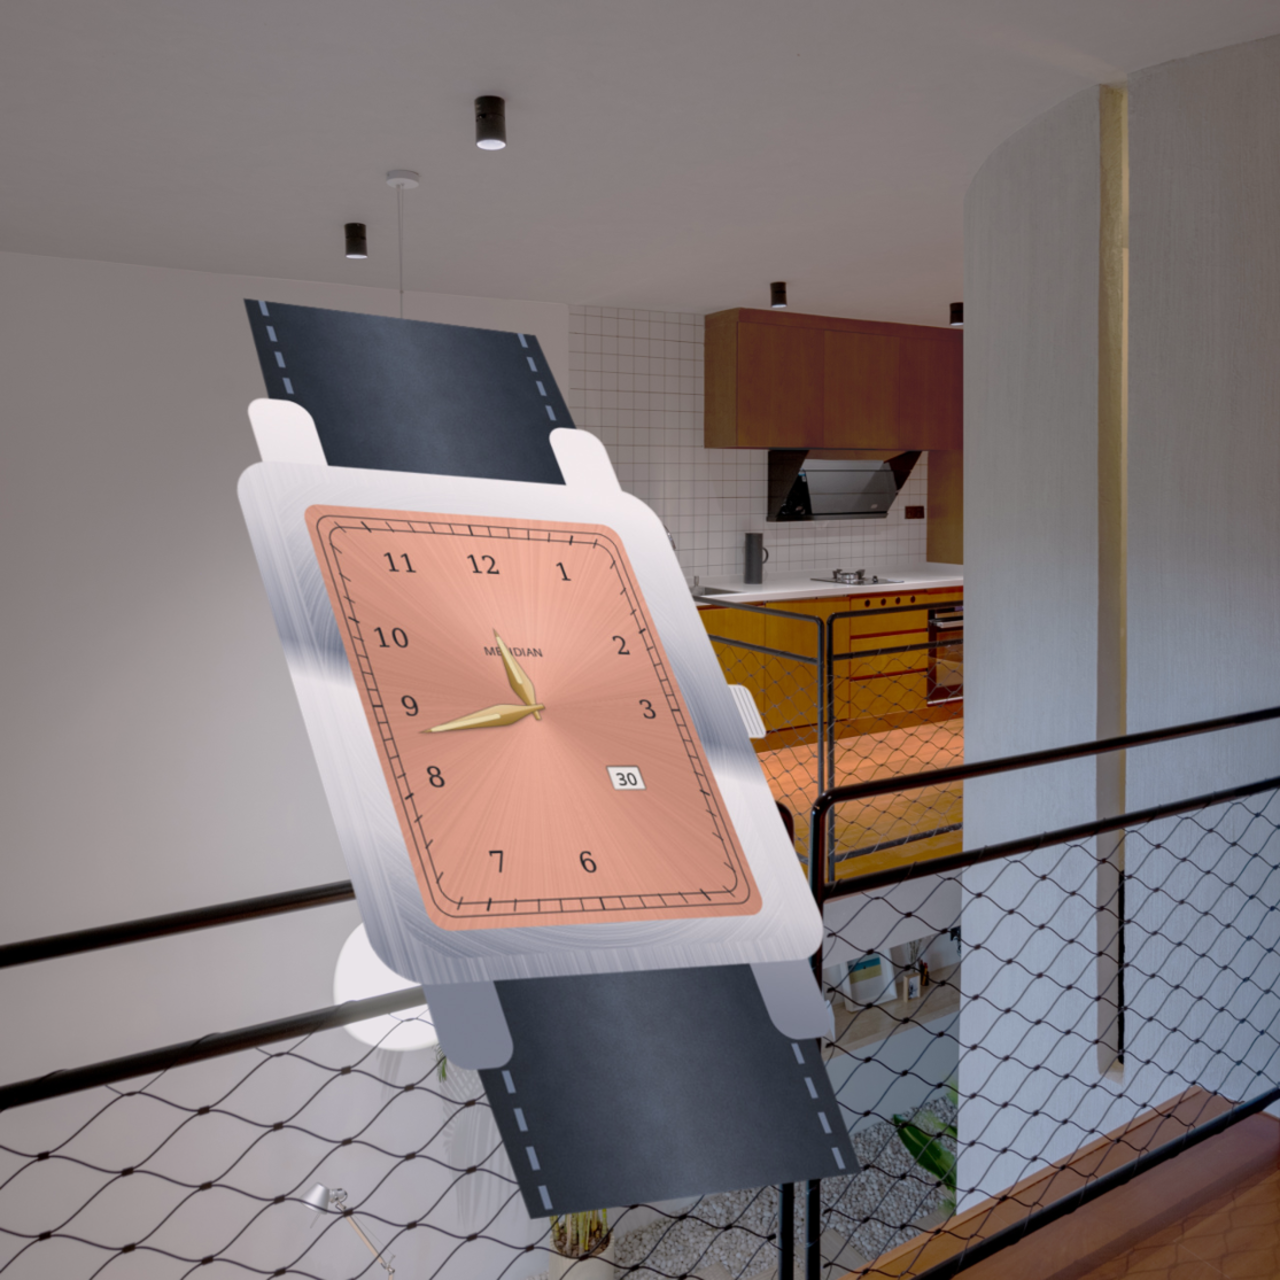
11:43
